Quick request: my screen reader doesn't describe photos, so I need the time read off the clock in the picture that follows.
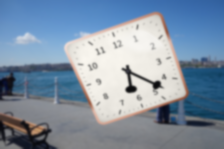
6:23
